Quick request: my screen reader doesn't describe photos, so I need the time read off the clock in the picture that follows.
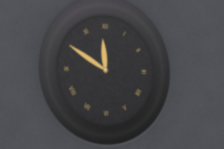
11:50
